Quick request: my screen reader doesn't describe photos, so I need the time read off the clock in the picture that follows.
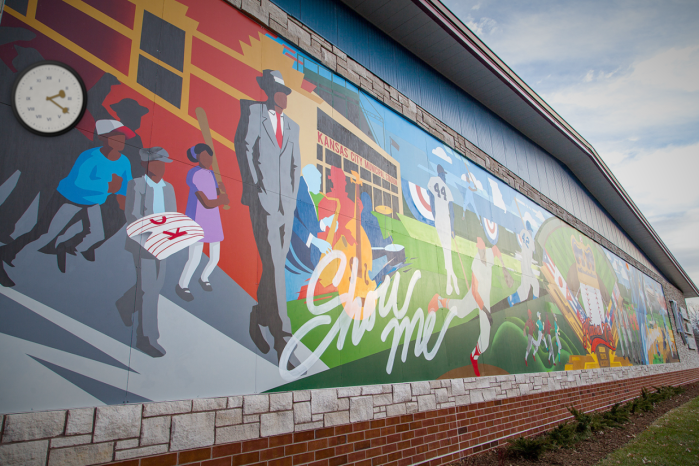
2:21
